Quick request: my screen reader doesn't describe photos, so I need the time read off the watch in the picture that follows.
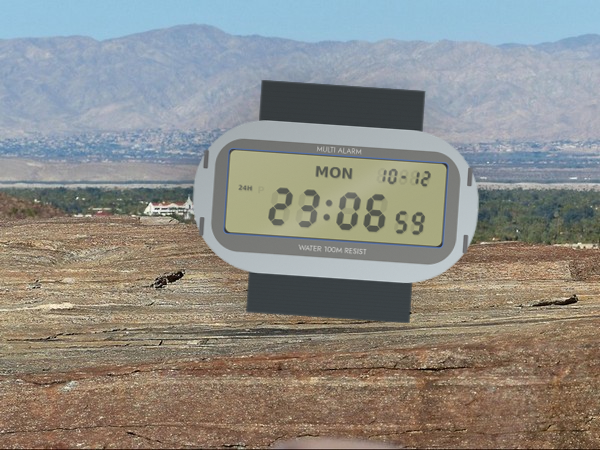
23:06:59
